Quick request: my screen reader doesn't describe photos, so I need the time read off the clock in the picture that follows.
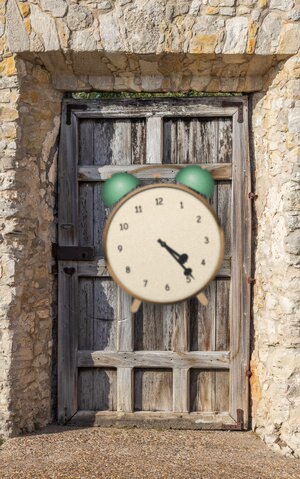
4:24
